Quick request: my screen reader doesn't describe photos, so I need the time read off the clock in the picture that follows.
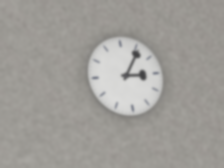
3:06
